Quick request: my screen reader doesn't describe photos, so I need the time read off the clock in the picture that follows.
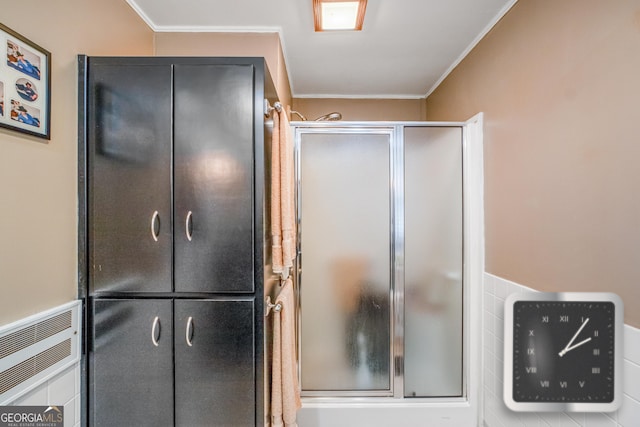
2:06
